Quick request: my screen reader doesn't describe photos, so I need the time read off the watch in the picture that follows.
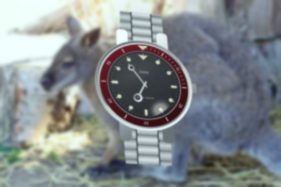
6:54
